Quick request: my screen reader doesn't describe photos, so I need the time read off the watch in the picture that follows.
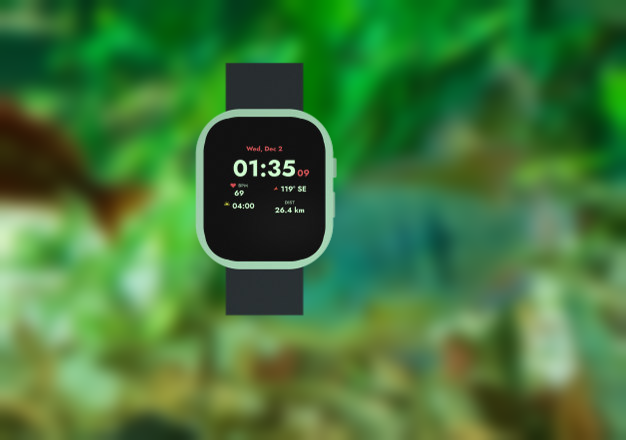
1:35:09
